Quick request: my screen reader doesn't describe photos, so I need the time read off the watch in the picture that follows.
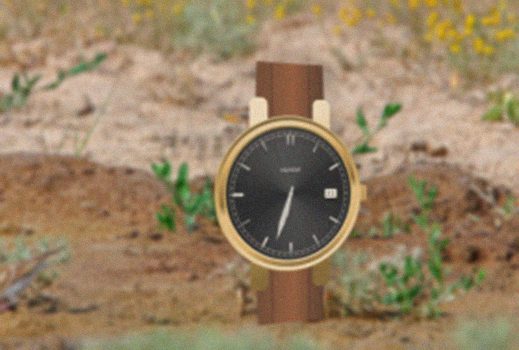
6:33
